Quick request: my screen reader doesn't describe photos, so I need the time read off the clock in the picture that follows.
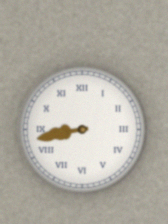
8:43
